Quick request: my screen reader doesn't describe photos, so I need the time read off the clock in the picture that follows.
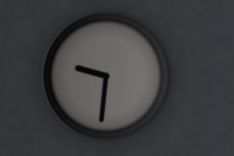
9:31
